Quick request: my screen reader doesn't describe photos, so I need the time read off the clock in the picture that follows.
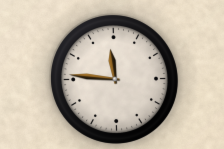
11:46
